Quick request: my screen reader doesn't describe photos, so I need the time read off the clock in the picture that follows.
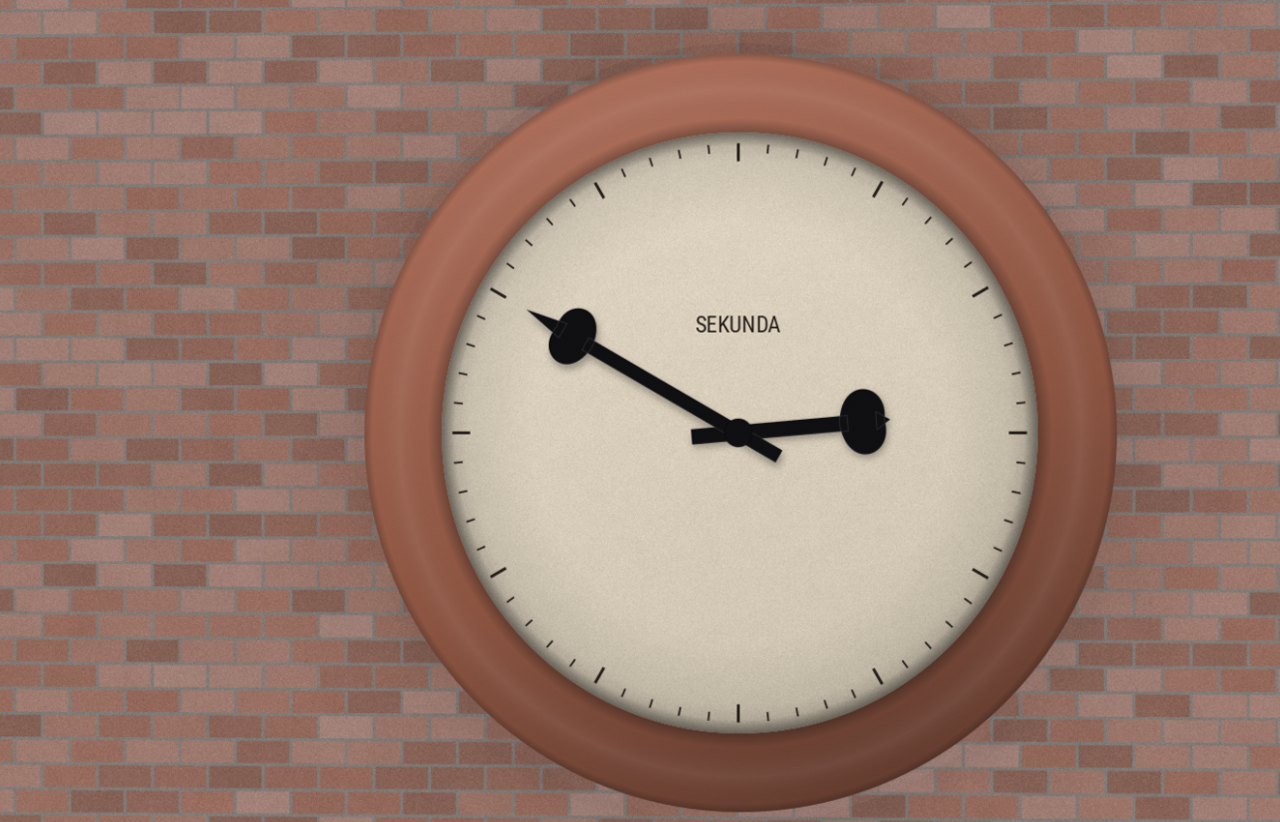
2:50
